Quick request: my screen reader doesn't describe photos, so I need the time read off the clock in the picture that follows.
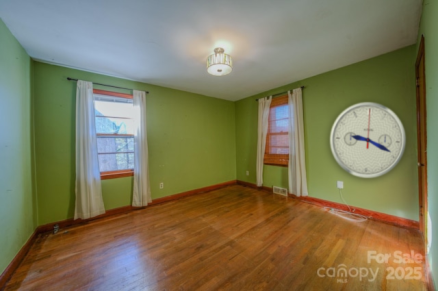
9:19
